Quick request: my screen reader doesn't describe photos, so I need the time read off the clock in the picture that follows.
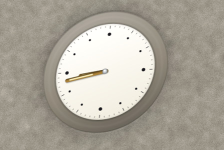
8:43
